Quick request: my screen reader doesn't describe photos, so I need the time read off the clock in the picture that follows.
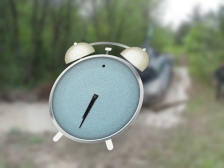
6:32
